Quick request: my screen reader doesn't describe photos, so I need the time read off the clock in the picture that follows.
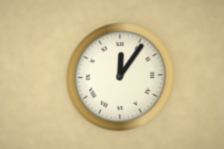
12:06
